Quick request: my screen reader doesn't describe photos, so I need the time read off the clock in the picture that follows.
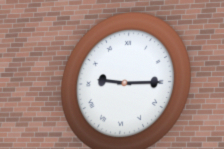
9:15
